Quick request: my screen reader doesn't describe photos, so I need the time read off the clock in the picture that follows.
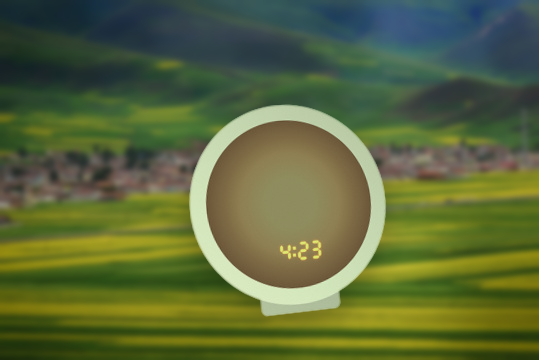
4:23
